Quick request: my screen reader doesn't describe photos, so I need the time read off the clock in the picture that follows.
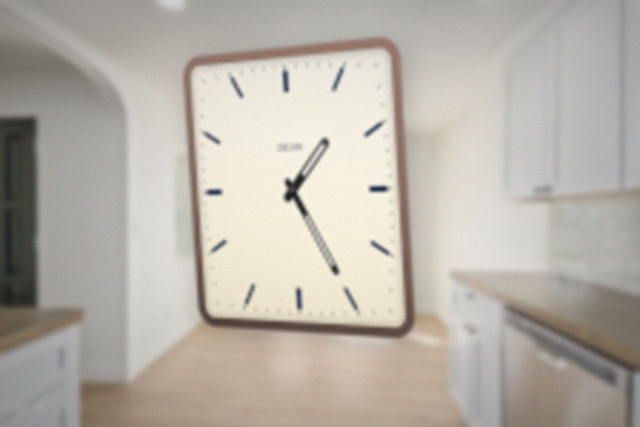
1:25
